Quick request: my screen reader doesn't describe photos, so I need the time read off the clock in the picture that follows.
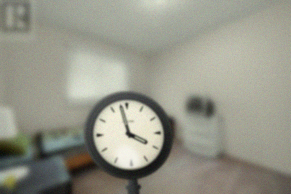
3:58
